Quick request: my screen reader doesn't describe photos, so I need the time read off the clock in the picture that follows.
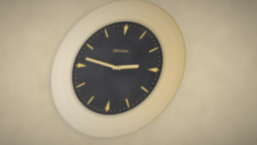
2:47
